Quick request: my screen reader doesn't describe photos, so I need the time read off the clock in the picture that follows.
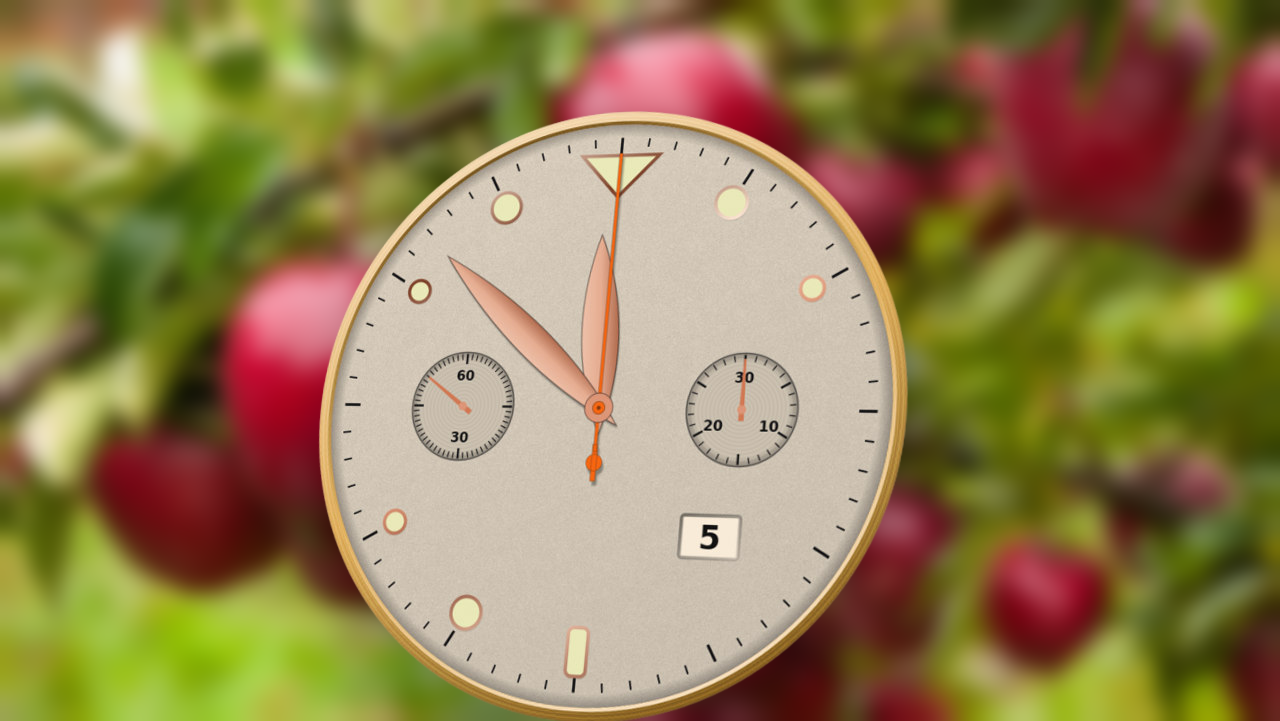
11:51:51
